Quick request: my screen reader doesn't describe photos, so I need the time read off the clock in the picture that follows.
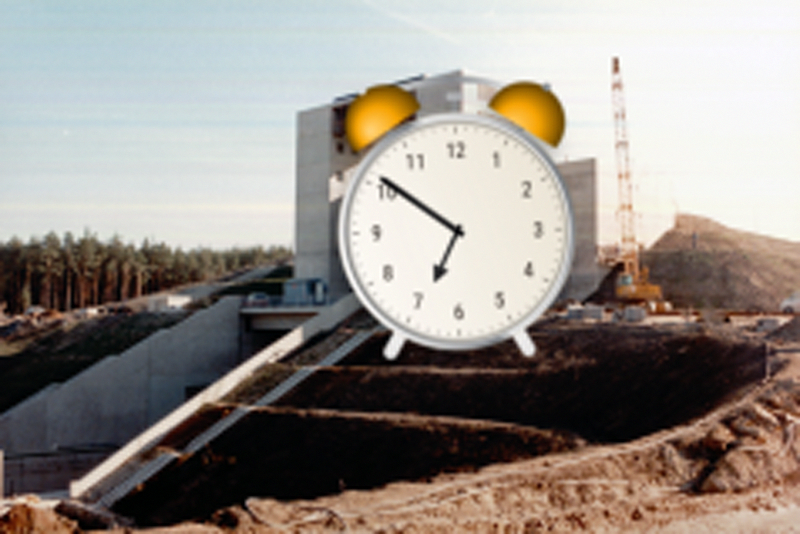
6:51
